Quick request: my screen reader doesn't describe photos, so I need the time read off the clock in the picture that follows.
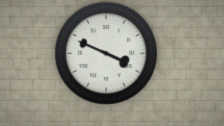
3:49
